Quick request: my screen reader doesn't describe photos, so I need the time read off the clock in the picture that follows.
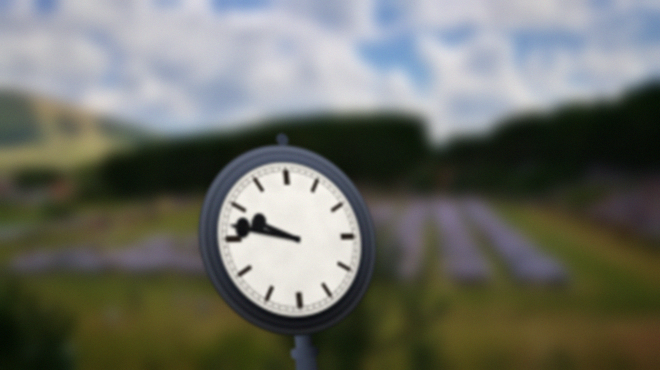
9:47
